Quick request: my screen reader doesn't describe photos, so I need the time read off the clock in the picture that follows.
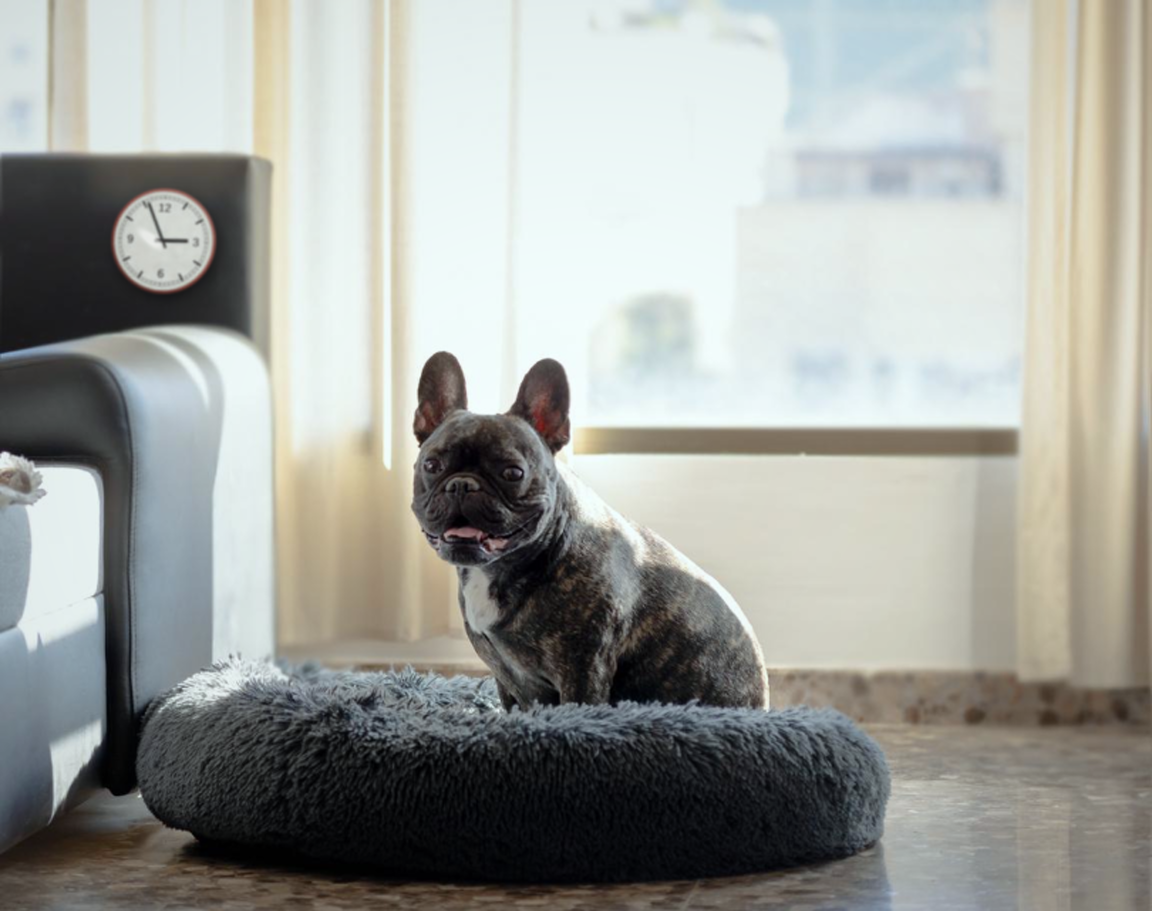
2:56
